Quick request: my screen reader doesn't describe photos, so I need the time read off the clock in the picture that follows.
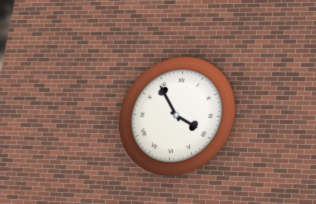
3:54
